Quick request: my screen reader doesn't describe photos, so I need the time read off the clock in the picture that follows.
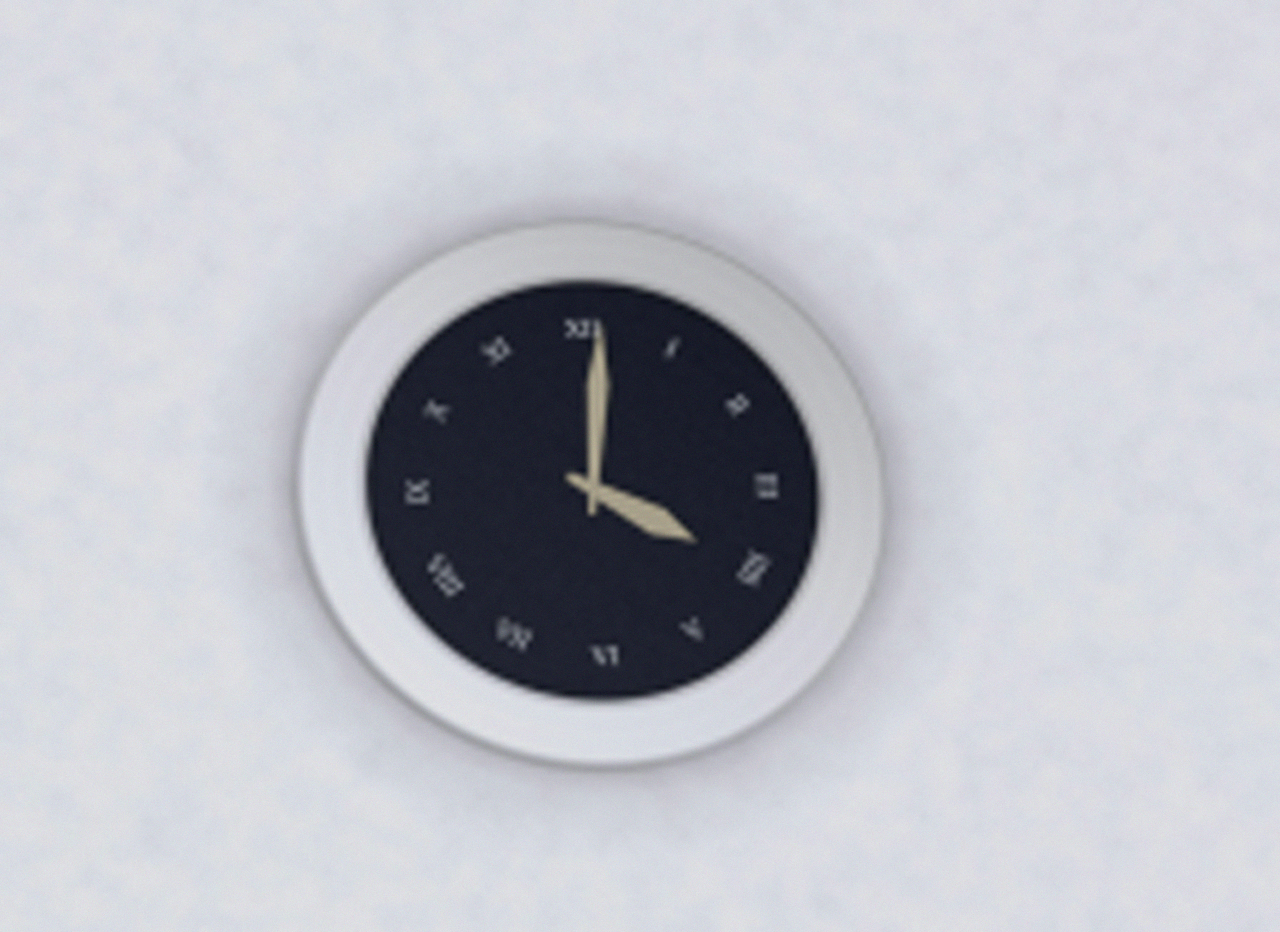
4:01
